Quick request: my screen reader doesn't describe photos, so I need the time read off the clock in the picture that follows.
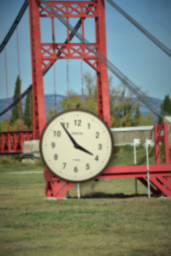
3:54
